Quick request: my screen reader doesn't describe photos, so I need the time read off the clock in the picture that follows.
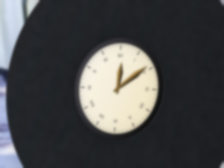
12:09
